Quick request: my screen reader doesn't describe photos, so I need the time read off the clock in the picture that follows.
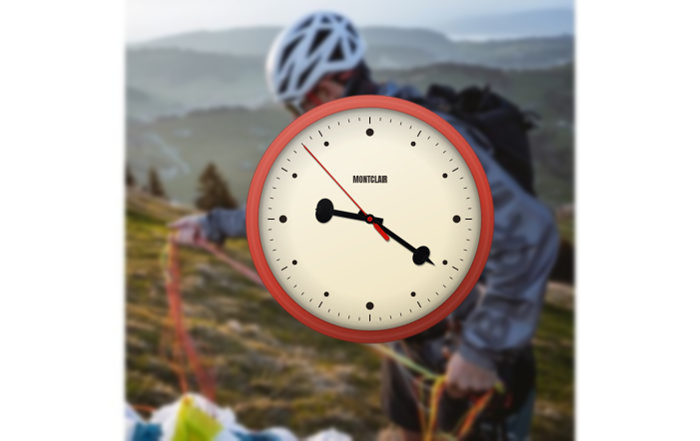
9:20:53
